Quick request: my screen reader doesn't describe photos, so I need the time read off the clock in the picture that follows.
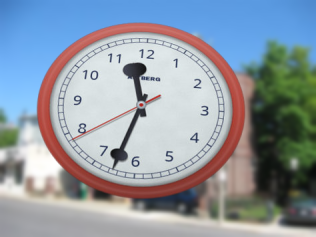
11:32:39
